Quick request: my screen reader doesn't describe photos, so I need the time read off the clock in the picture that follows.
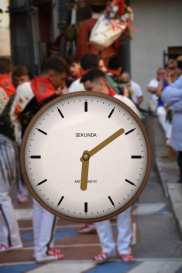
6:09
